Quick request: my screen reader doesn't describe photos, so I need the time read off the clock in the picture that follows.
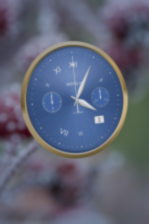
4:05
